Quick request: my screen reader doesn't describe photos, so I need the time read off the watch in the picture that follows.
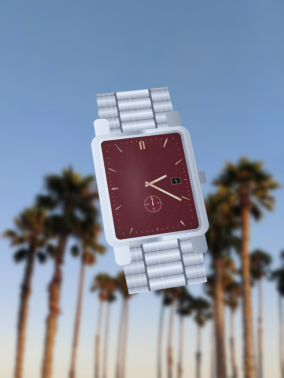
2:21
